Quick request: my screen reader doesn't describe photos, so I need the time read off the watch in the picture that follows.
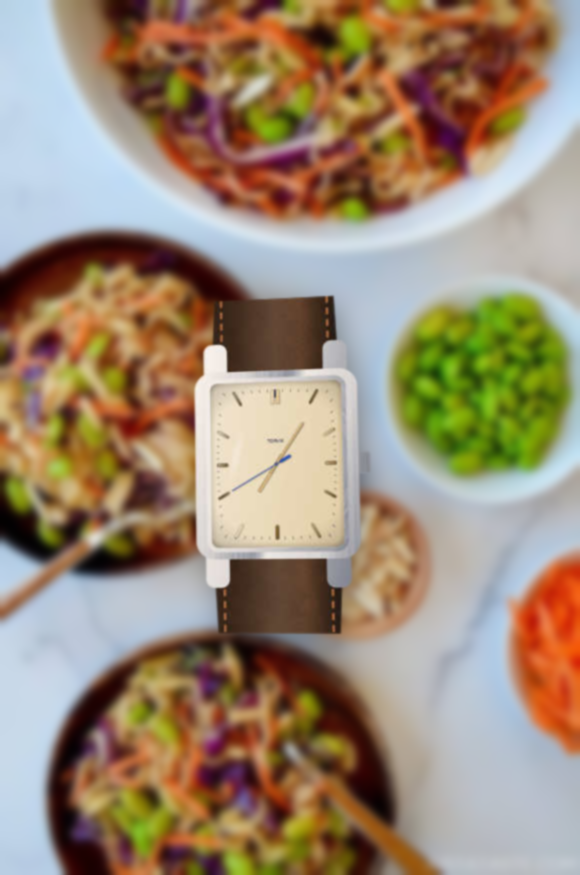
7:05:40
